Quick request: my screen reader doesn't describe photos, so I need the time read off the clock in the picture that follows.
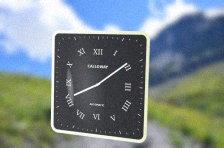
8:09
